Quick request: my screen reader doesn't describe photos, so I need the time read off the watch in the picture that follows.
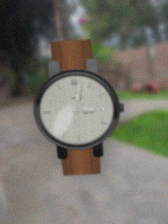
3:02
